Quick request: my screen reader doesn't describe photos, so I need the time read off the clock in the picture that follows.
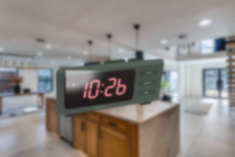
10:26
